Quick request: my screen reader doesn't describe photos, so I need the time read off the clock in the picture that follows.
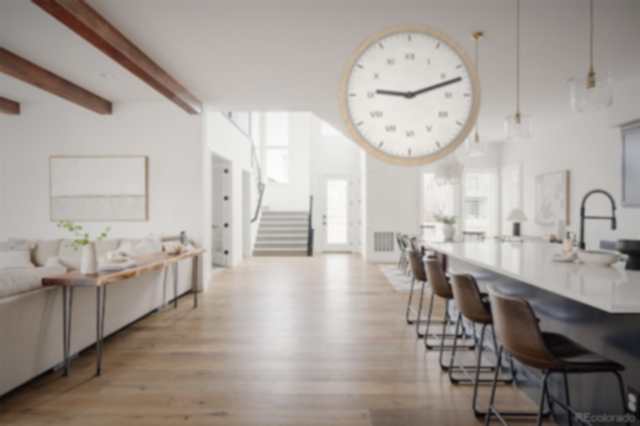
9:12
